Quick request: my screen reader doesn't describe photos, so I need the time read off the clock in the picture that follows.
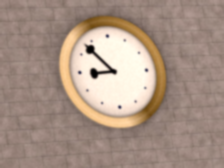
8:53
